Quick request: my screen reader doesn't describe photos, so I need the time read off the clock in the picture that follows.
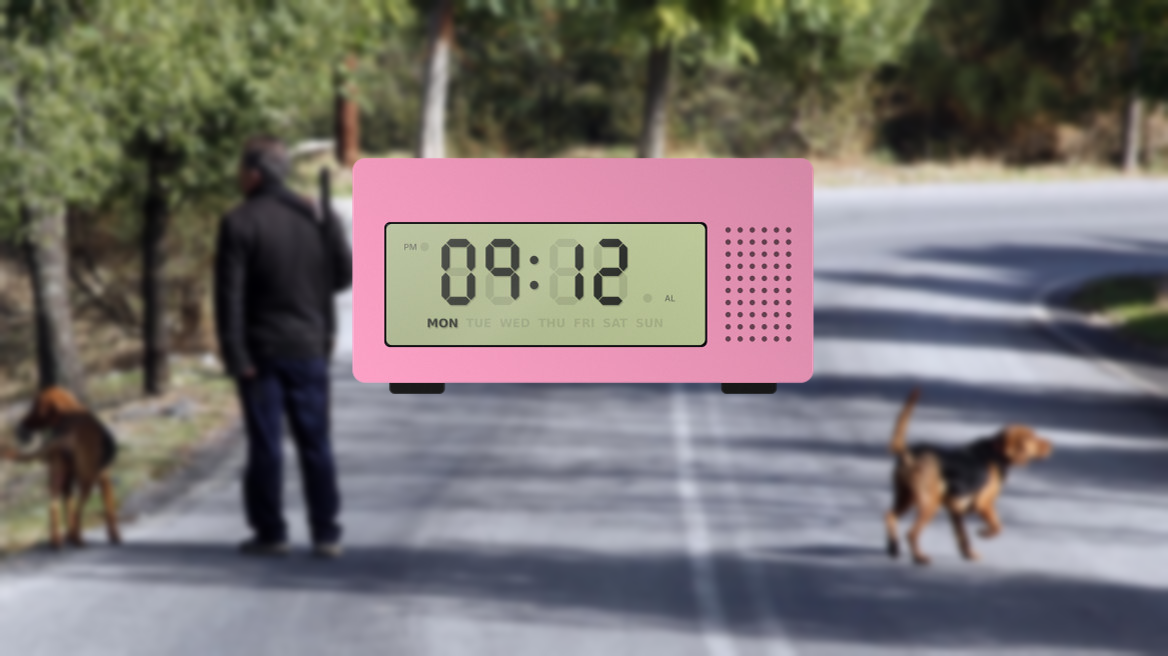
9:12
